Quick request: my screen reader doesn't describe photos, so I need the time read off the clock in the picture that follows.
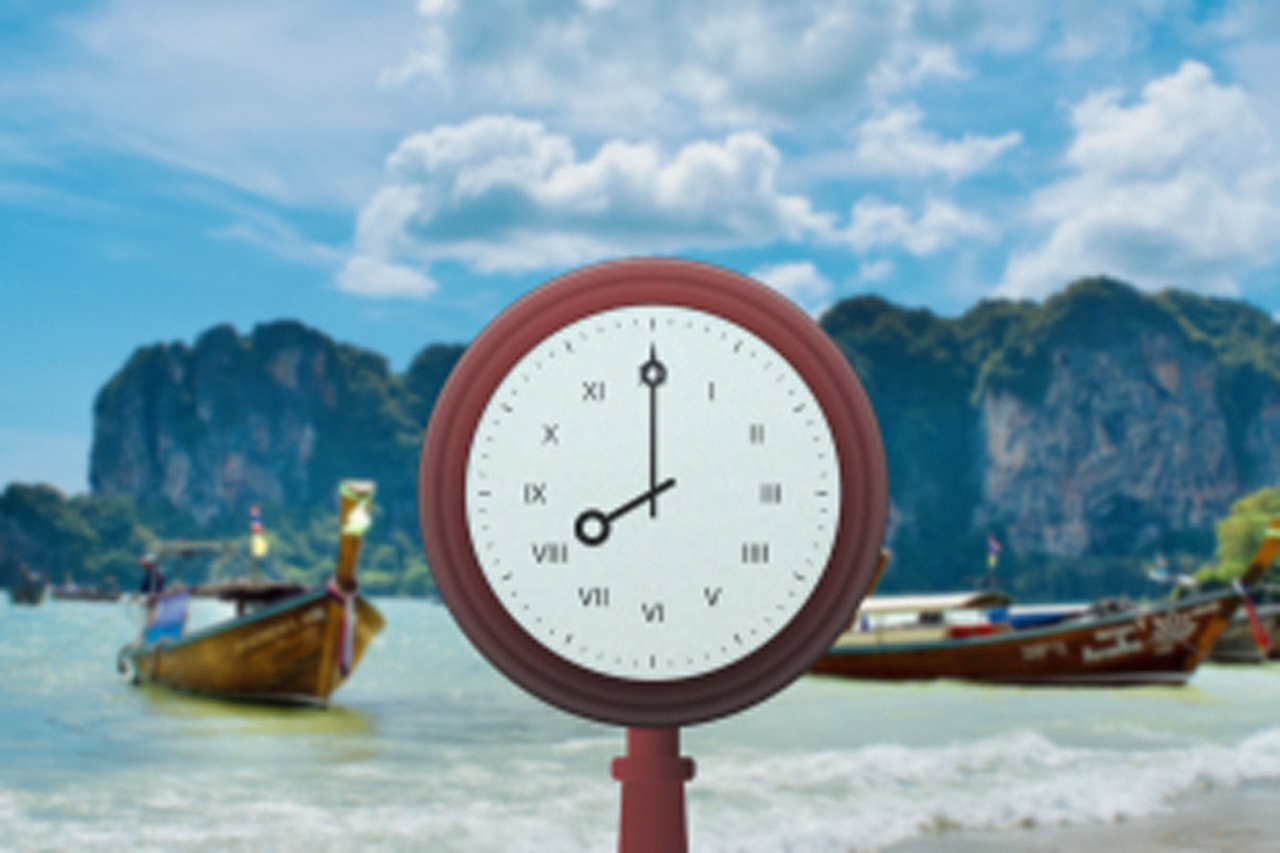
8:00
